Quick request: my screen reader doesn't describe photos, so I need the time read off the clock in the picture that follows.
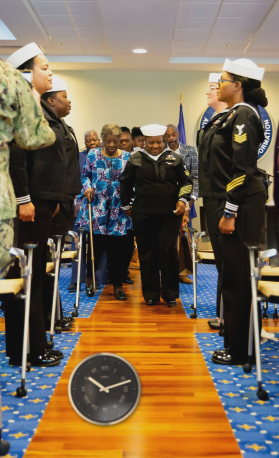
10:12
